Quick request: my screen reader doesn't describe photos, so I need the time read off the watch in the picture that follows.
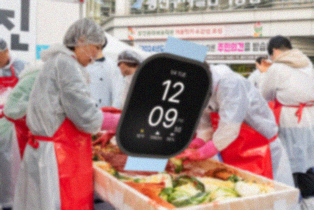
12:09
